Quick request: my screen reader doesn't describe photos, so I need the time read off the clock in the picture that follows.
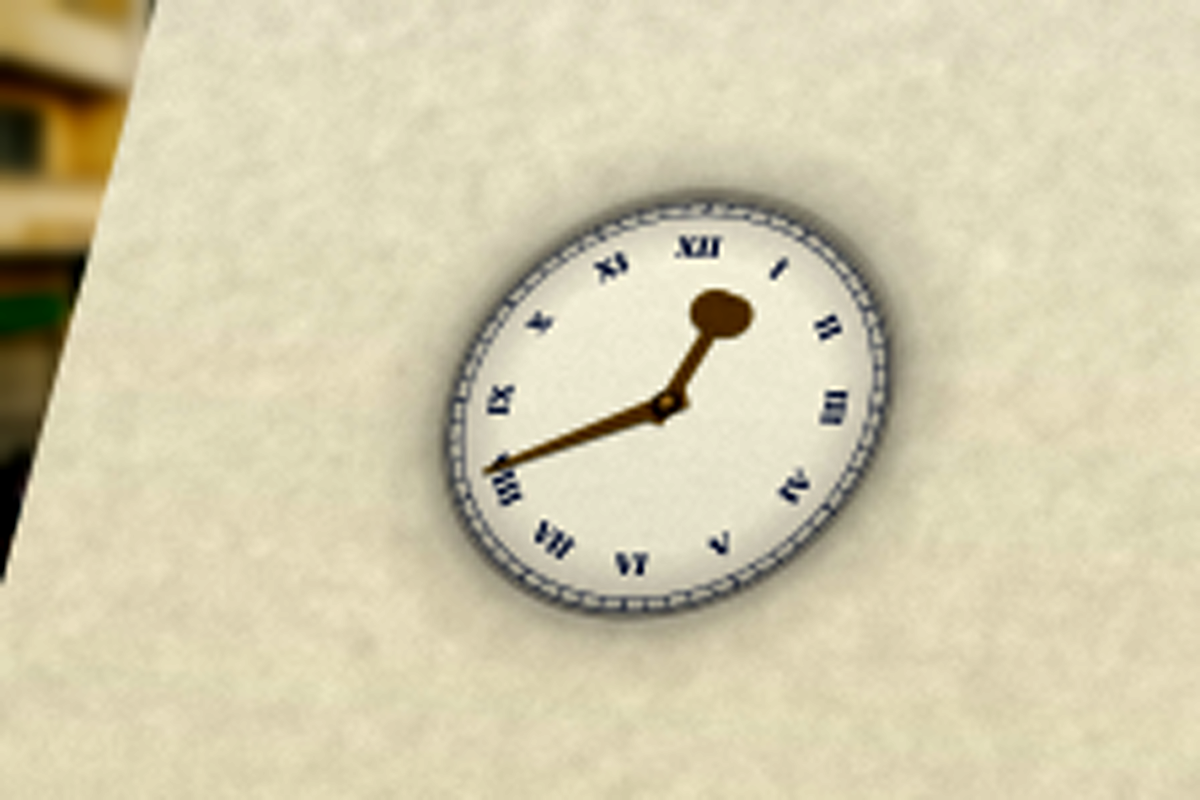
12:41
